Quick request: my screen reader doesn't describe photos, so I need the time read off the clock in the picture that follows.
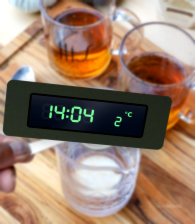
14:04
